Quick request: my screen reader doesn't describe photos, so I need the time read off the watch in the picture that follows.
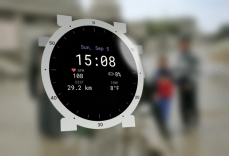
15:08
